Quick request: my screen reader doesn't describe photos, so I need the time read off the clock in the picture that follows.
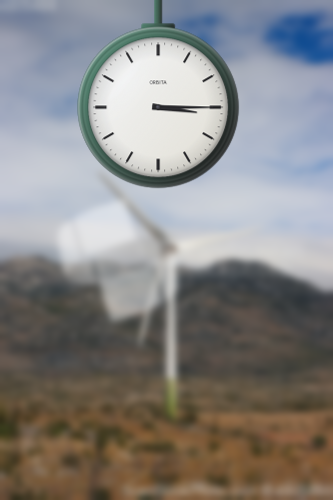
3:15
